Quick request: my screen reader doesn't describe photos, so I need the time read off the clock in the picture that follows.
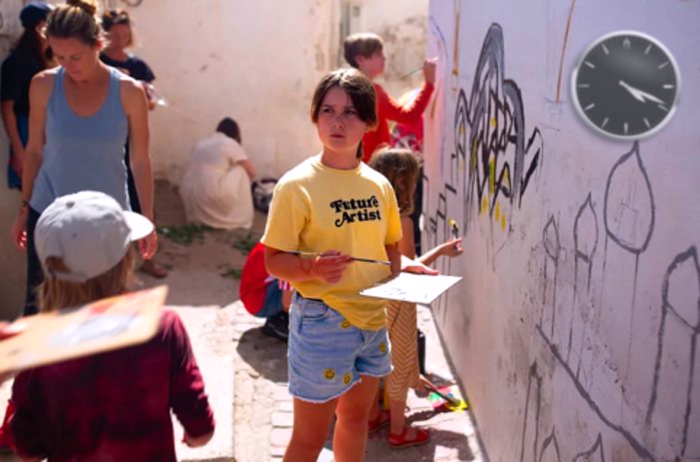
4:19
